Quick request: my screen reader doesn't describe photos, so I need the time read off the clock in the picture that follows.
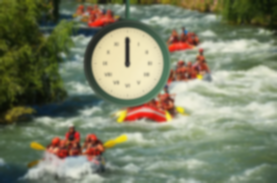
12:00
